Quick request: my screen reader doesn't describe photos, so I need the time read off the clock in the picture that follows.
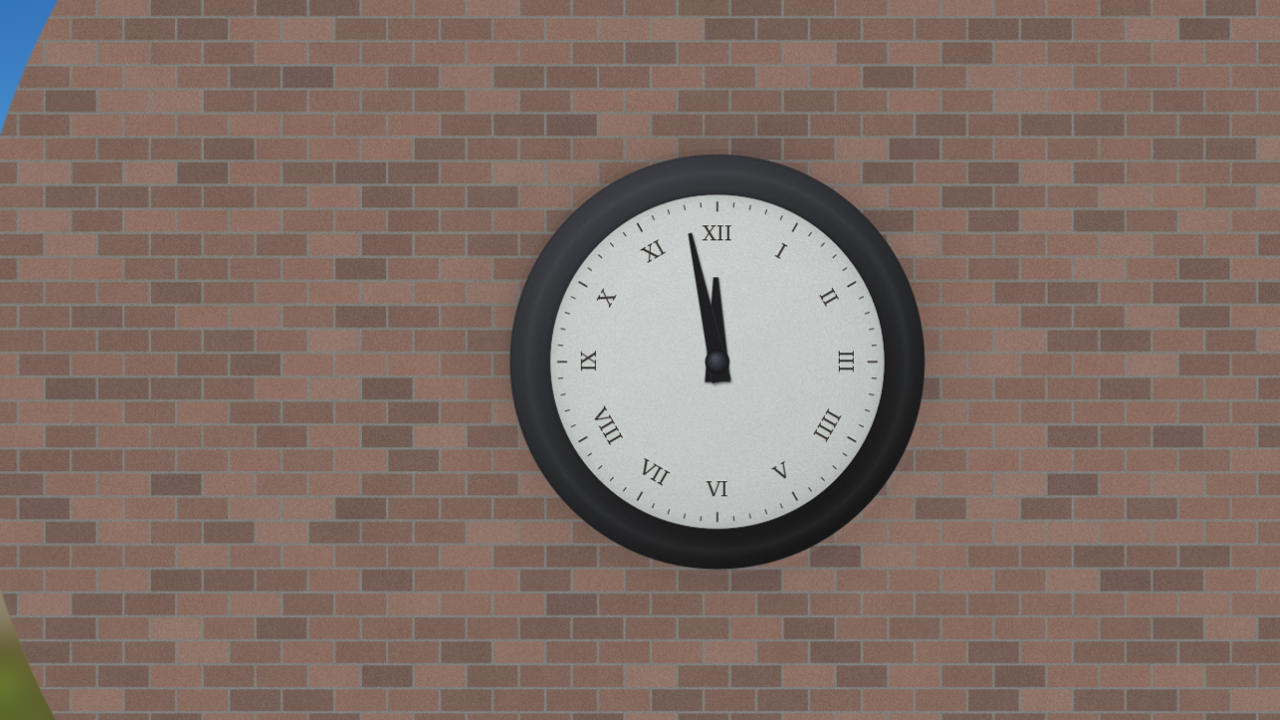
11:58
